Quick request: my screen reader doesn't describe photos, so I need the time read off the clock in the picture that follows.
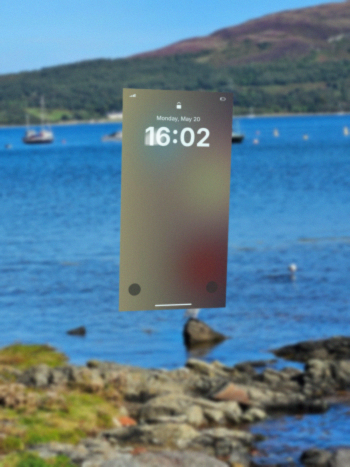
16:02
